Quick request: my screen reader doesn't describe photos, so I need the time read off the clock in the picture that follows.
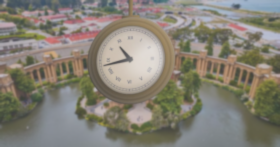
10:43
